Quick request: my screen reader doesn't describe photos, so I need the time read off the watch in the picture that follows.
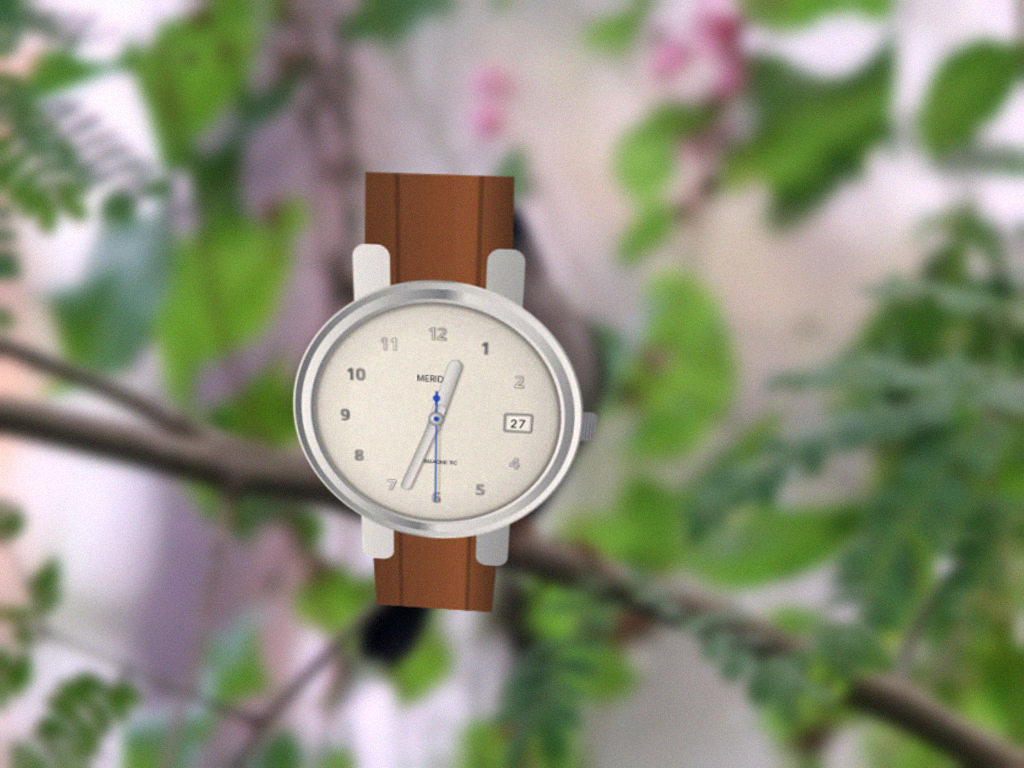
12:33:30
